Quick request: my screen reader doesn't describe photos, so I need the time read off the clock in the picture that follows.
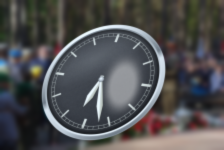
6:27
